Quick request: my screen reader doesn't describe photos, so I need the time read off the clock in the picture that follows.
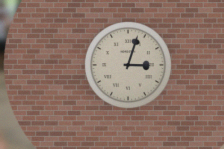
3:03
